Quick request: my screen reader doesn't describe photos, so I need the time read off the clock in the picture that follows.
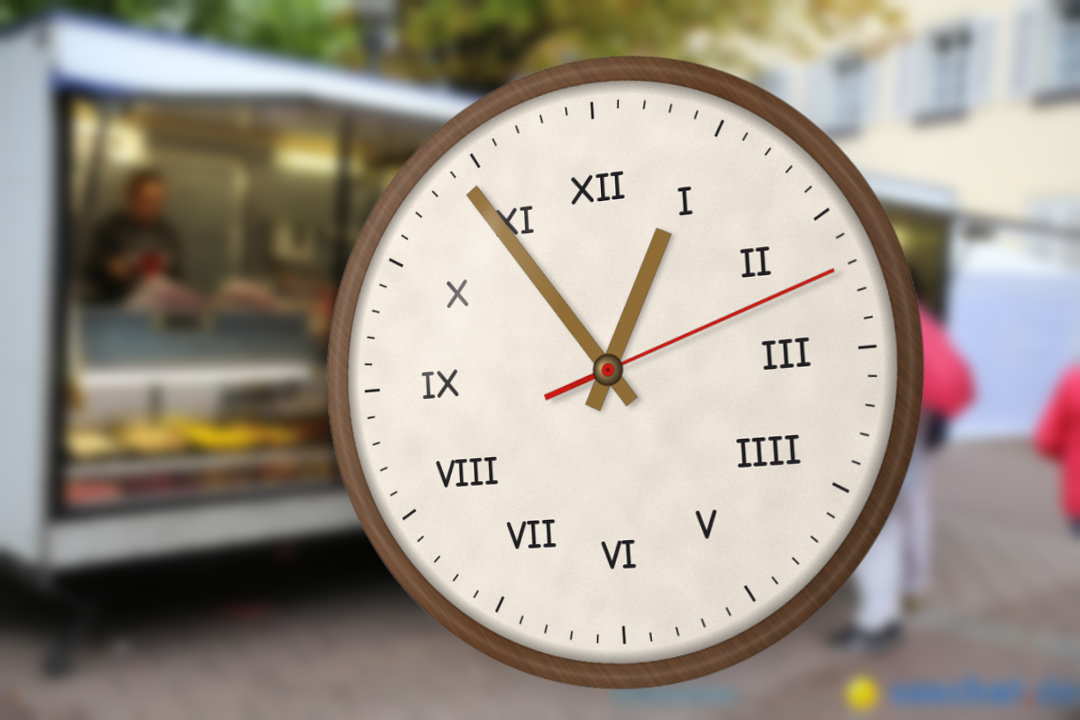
12:54:12
